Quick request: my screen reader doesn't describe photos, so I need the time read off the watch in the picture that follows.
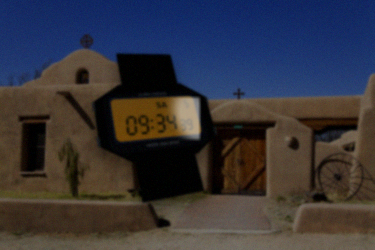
9:34:39
